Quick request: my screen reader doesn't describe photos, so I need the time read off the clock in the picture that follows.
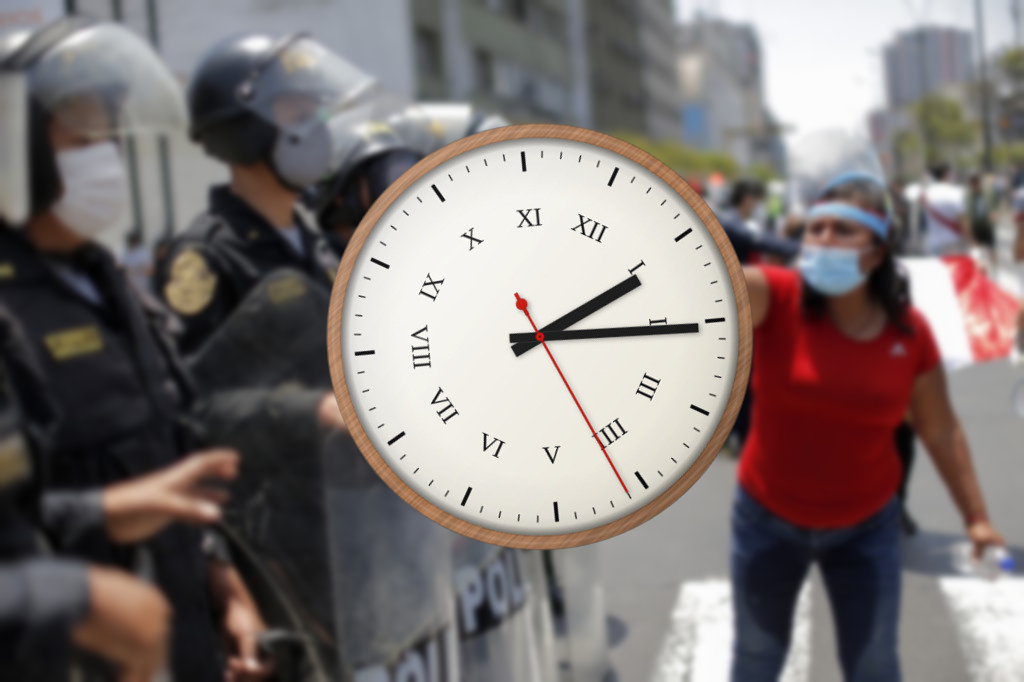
1:10:21
